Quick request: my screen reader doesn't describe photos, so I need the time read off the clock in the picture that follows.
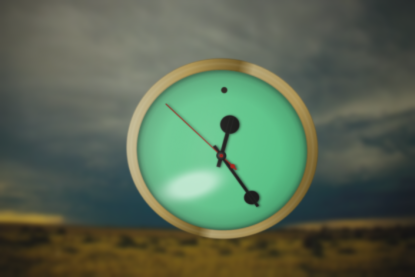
12:23:52
